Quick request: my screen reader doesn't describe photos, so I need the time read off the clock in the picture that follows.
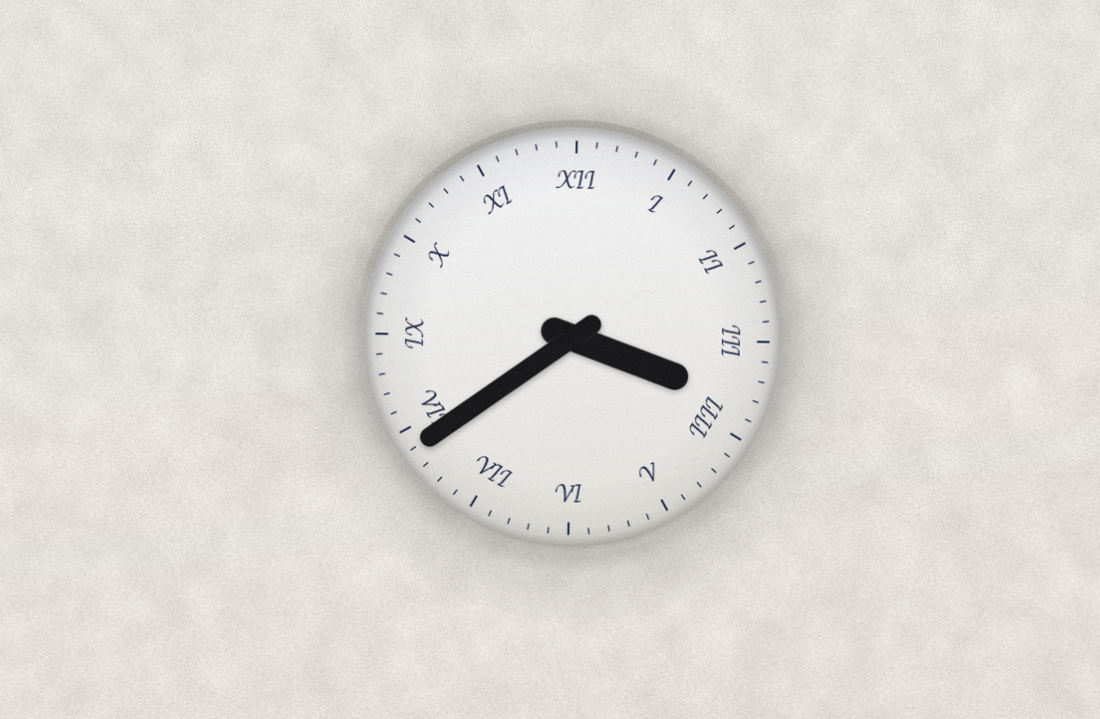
3:39
